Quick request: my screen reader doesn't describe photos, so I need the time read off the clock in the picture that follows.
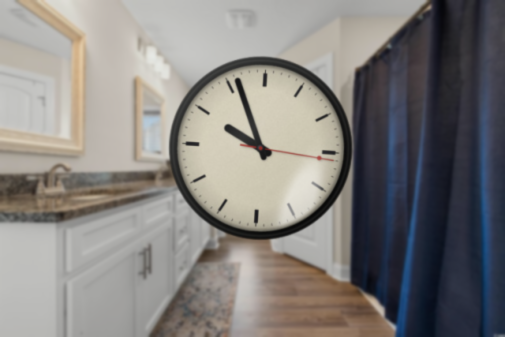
9:56:16
